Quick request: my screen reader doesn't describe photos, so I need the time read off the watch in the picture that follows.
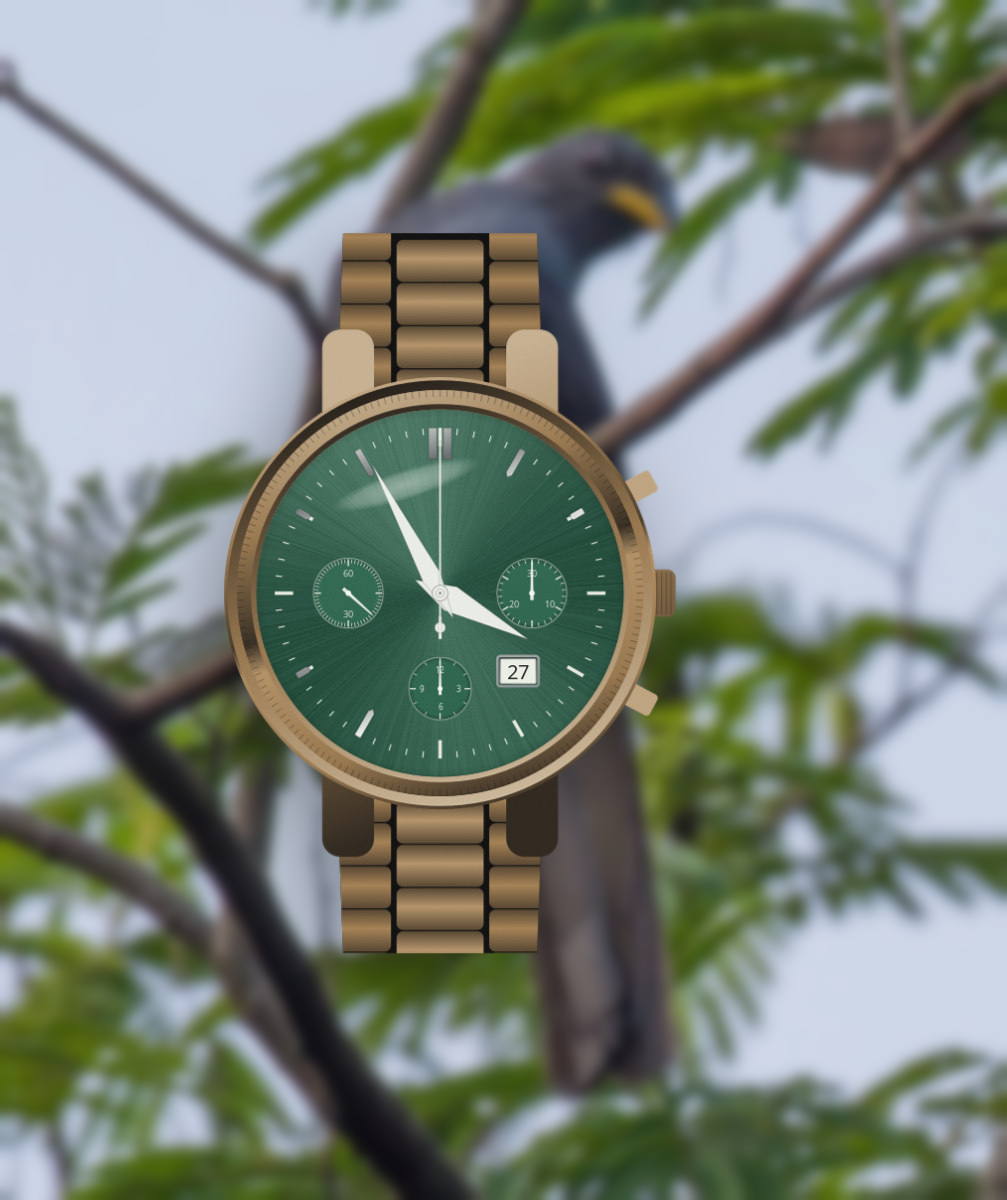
3:55:22
